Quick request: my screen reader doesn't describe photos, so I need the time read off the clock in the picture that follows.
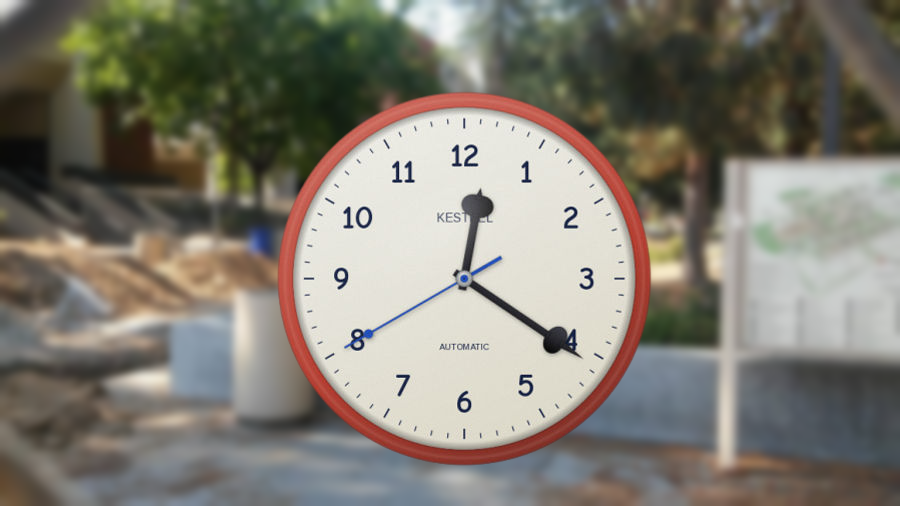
12:20:40
